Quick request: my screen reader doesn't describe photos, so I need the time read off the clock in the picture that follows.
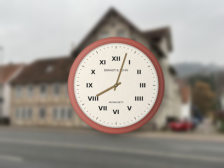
8:03
